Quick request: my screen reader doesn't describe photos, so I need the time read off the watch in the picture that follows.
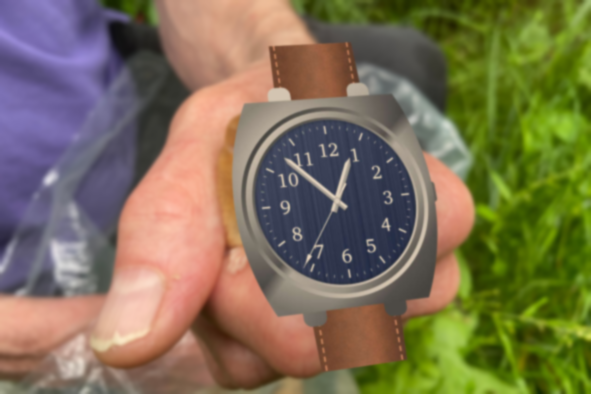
12:52:36
